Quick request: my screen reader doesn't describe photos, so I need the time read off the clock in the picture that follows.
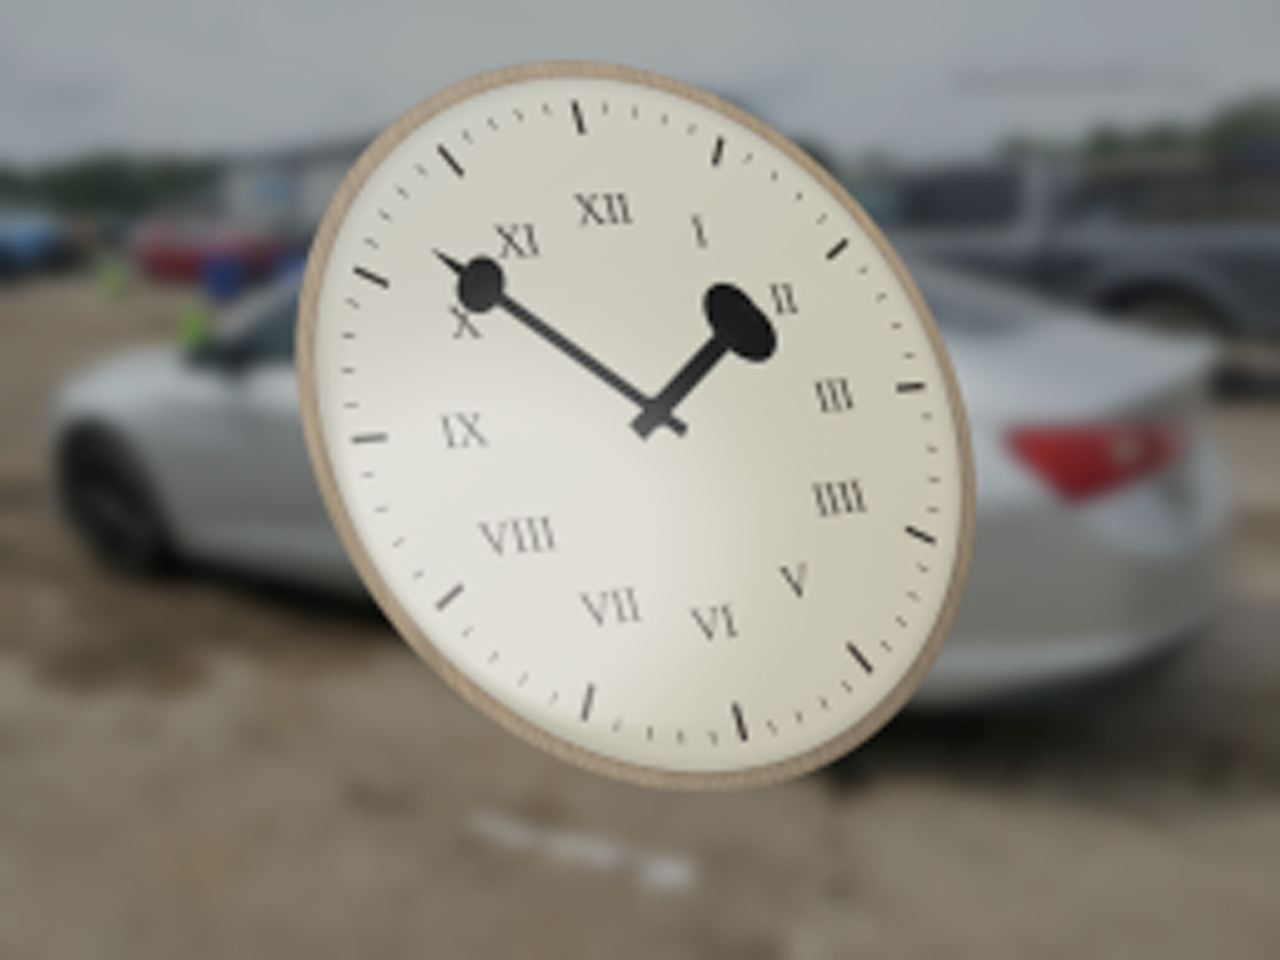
1:52
